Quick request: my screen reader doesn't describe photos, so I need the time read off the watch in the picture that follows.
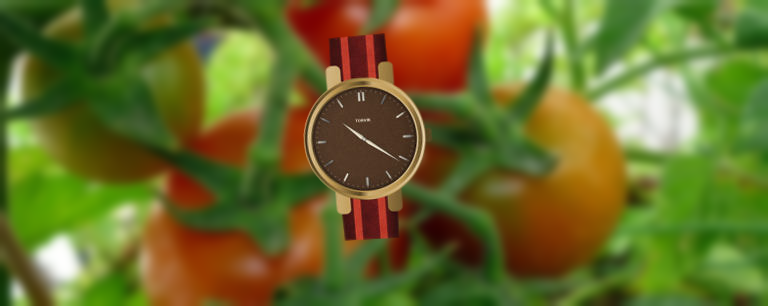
10:21
